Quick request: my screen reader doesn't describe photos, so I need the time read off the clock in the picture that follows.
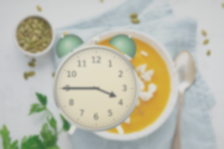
3:45
